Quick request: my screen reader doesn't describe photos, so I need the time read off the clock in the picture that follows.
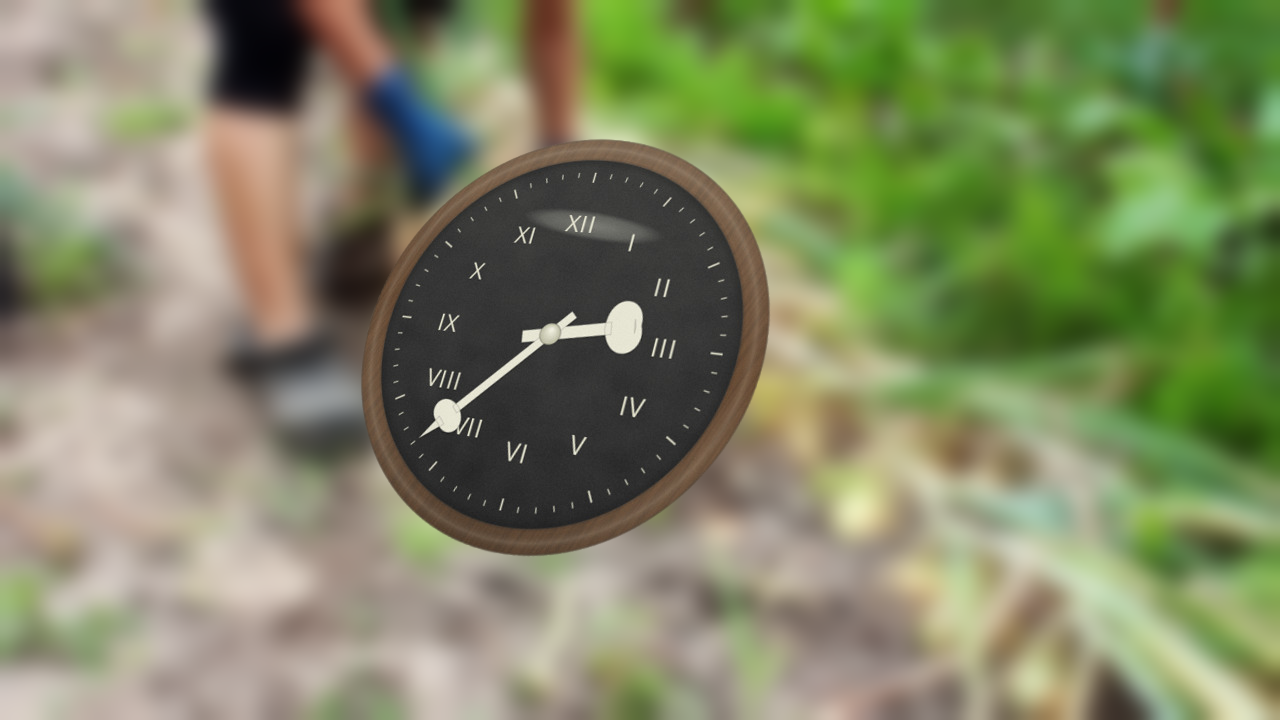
2:37
